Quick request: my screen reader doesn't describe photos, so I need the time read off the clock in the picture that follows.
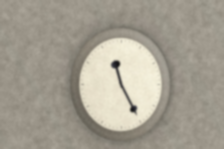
11:25
